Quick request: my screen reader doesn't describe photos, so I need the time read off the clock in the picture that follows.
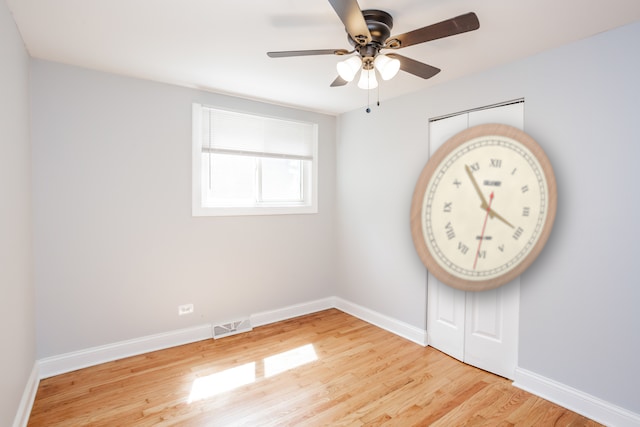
3:53:31
